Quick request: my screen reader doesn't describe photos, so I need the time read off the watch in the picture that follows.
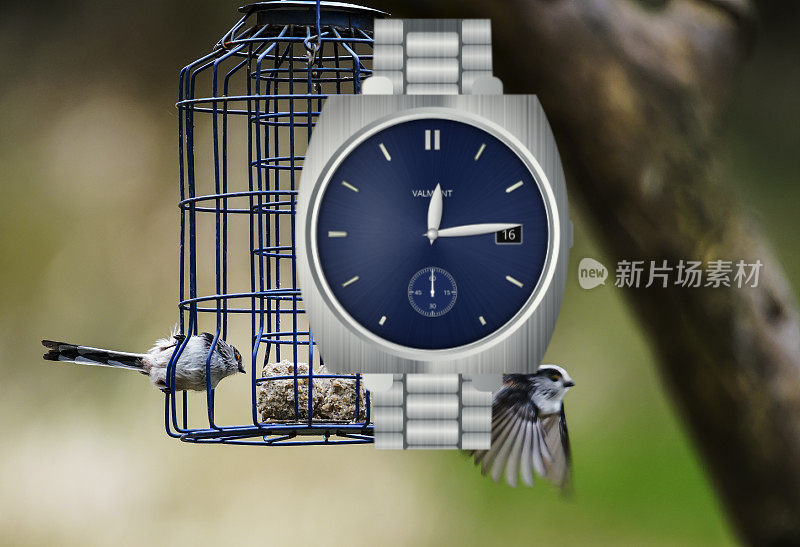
12:14
